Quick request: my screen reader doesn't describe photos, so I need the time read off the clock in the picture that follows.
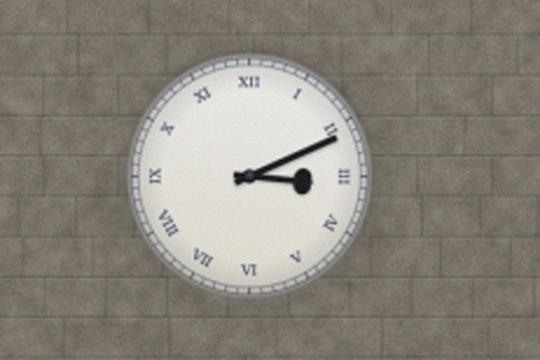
3:11
